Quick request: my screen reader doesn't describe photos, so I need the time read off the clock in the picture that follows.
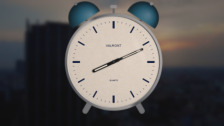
8:11
